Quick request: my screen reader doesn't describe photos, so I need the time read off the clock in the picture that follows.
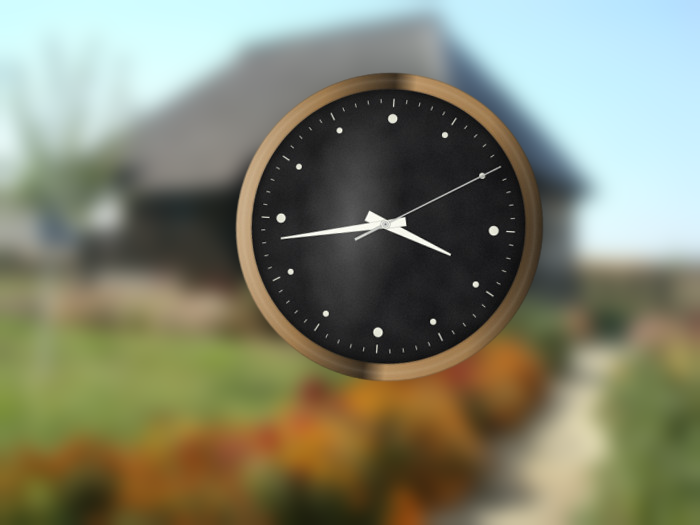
3:43:10
